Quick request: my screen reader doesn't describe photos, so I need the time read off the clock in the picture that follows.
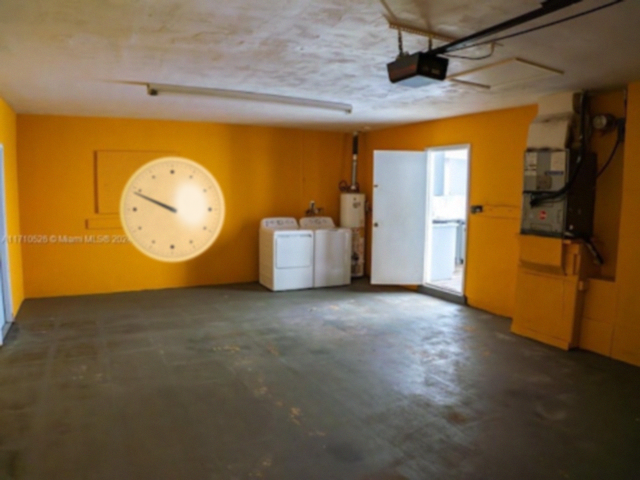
9:49
